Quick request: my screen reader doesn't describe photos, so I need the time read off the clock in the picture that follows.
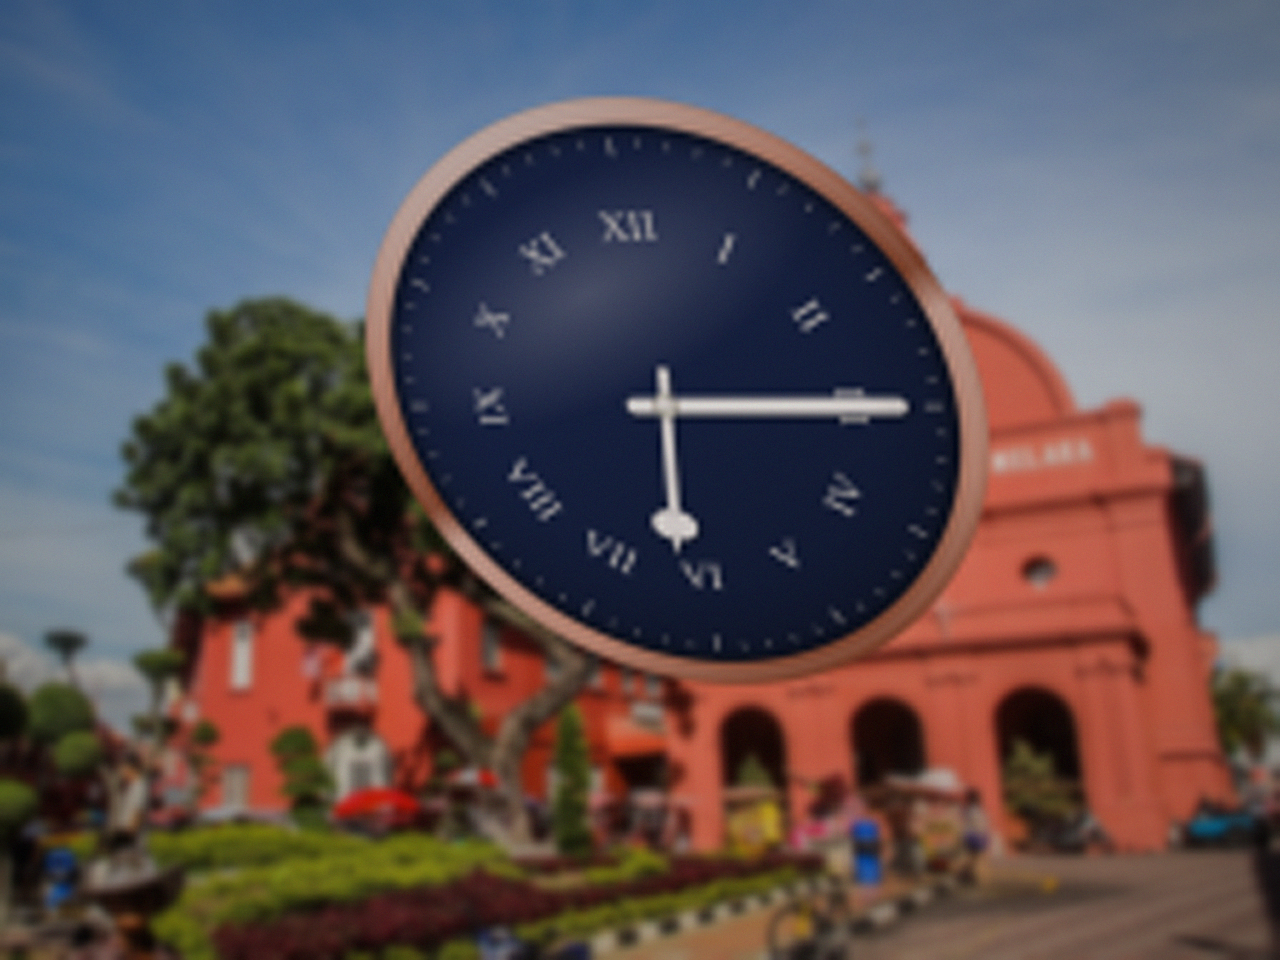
6:15
